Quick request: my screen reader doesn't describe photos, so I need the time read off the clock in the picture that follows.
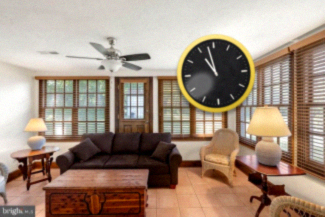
10:58
